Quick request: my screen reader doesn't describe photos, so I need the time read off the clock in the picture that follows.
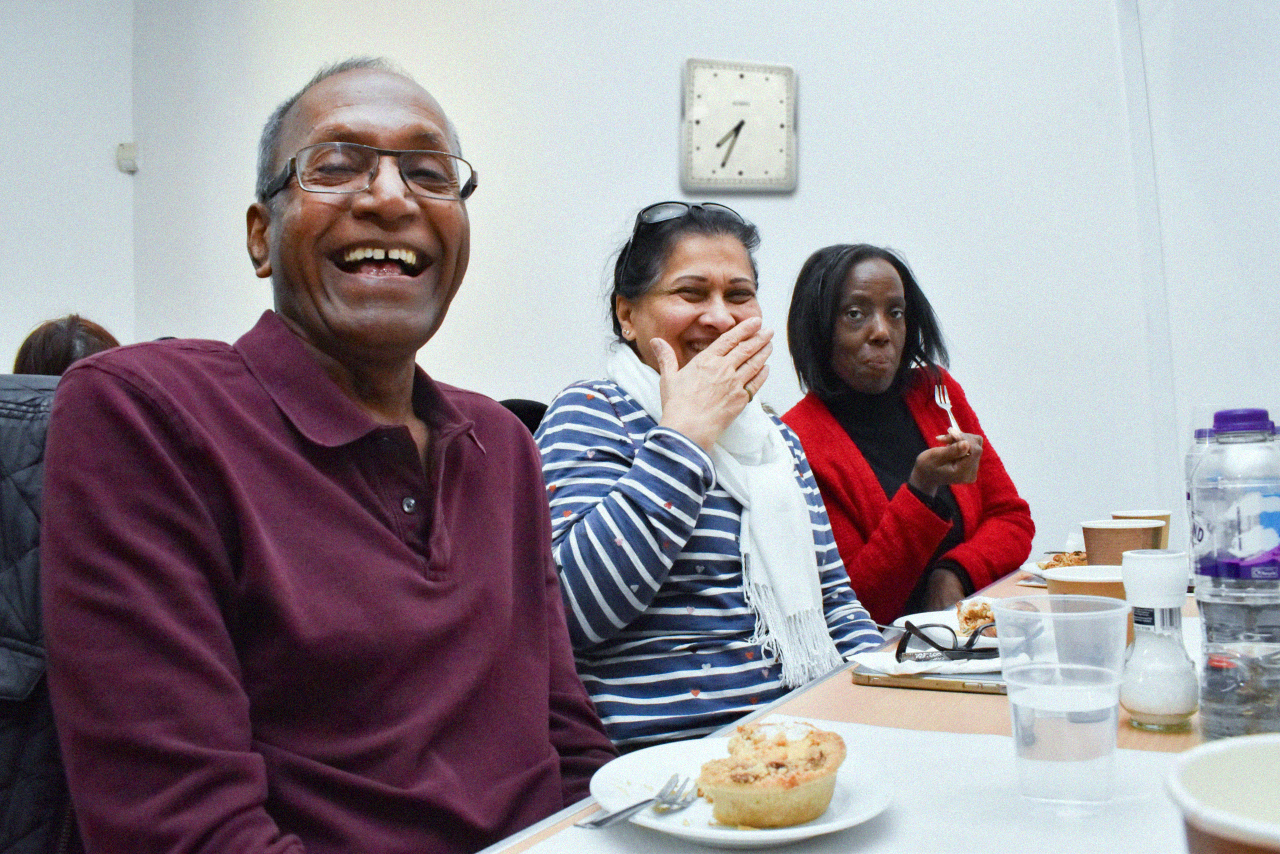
7:34
